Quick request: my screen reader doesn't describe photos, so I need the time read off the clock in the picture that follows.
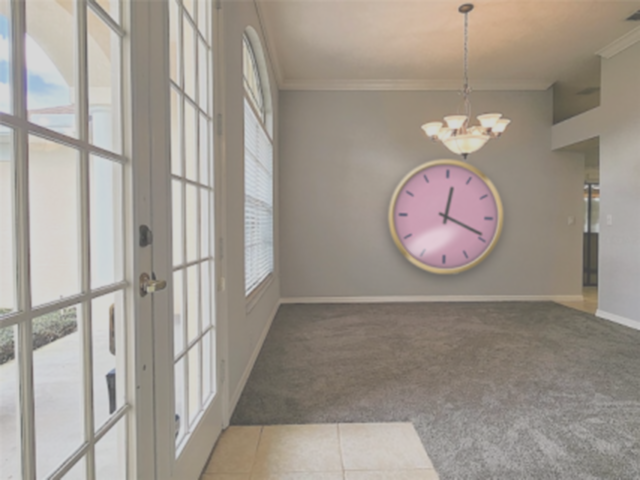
12:19
